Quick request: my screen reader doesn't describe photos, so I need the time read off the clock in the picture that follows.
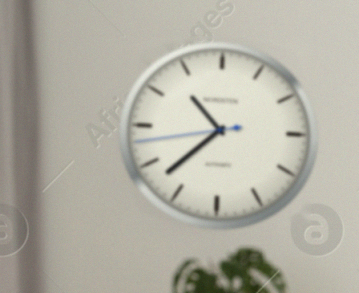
10:37:43
